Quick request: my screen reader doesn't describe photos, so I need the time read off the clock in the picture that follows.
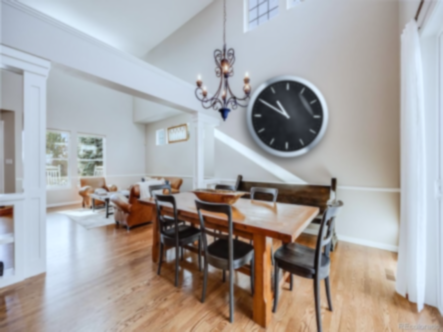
10:50
